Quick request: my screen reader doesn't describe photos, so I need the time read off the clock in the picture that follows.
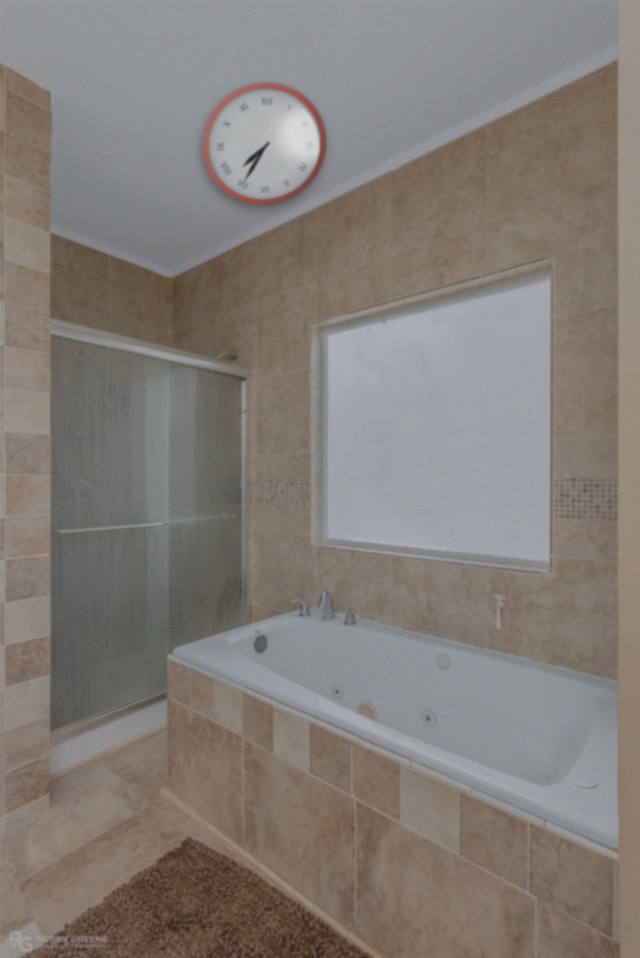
7:35
